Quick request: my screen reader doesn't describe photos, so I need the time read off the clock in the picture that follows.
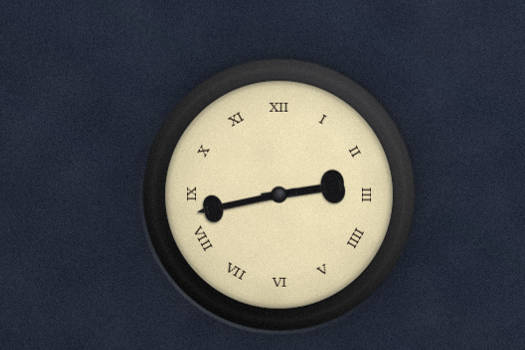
2:43
